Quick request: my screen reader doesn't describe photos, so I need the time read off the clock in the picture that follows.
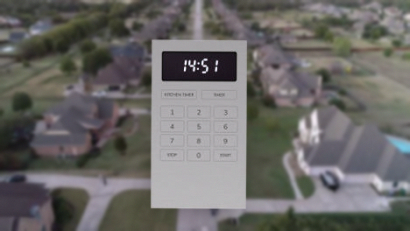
14:51
